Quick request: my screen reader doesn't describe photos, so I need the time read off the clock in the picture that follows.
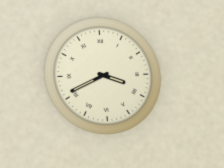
3:41
